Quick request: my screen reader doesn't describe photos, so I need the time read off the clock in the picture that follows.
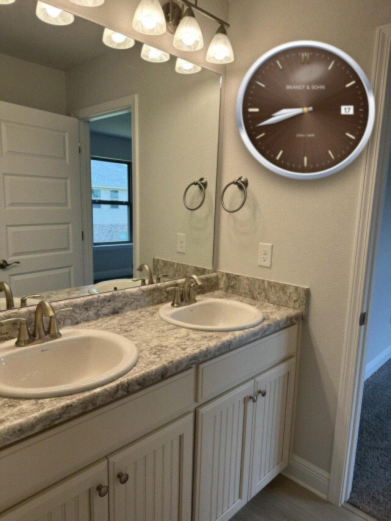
8:42
